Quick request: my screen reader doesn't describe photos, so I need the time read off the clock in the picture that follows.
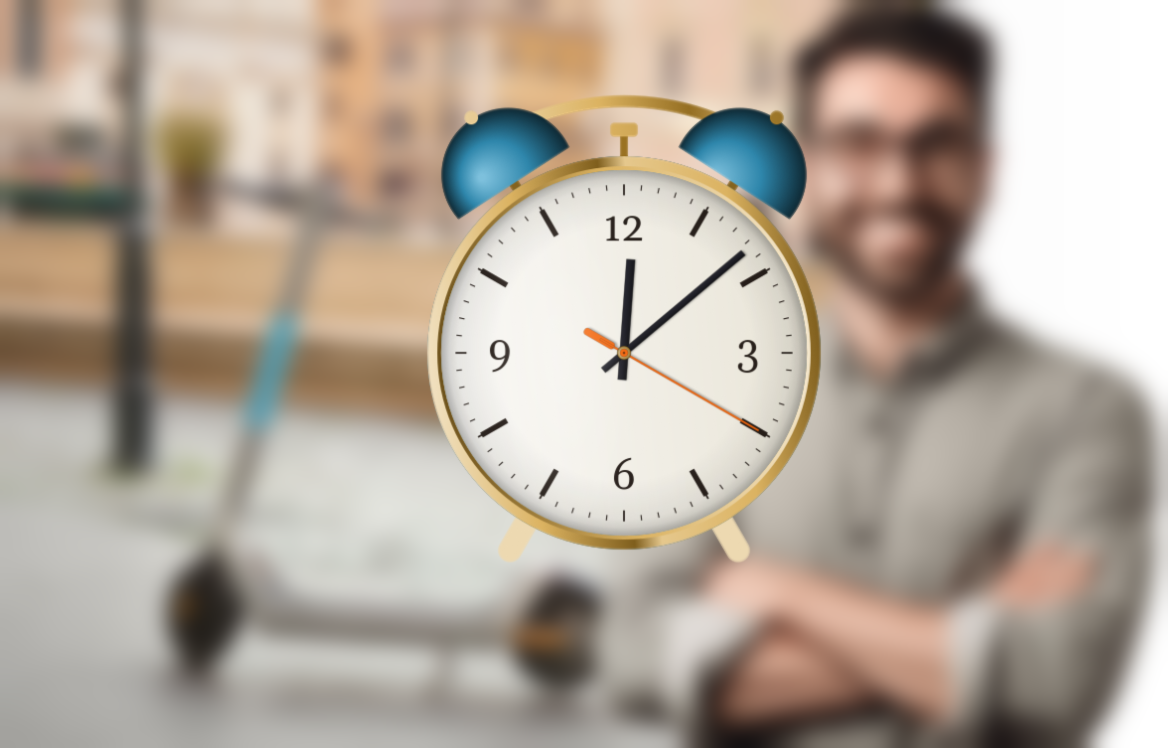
12:08:20
